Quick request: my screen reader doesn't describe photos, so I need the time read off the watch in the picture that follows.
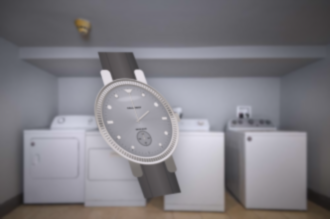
2:00
